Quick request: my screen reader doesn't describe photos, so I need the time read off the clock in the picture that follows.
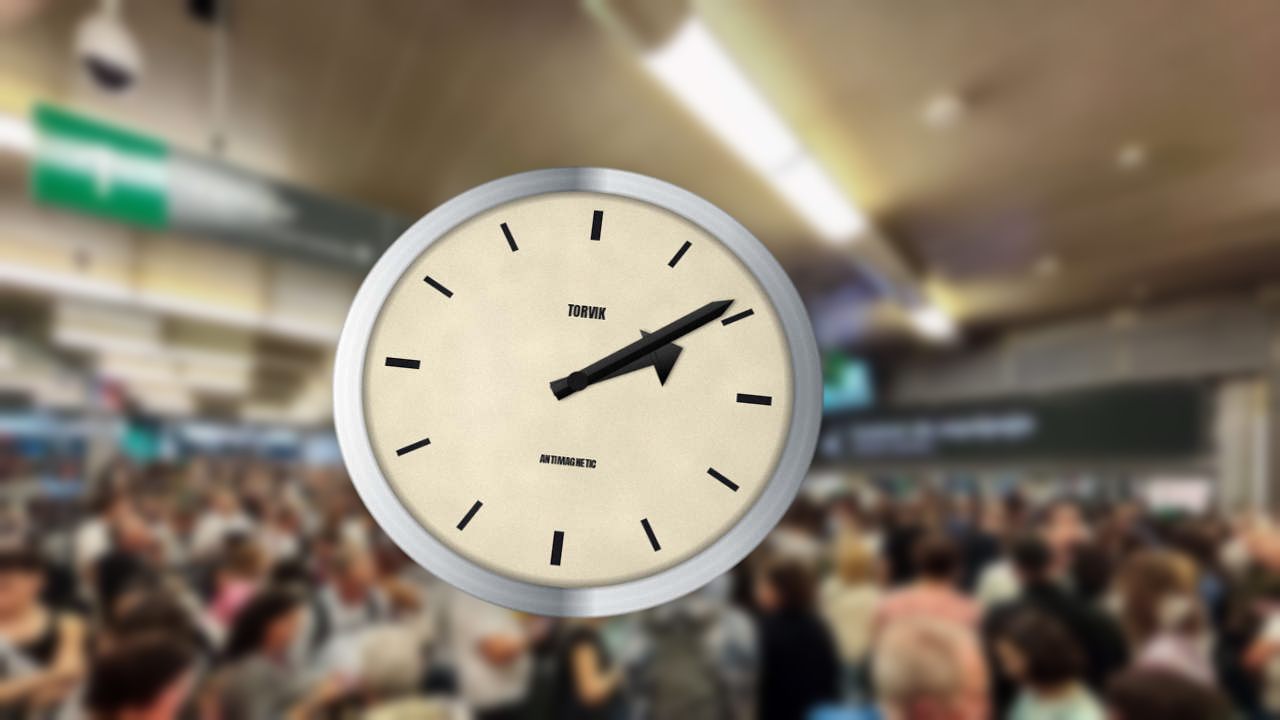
2:09
